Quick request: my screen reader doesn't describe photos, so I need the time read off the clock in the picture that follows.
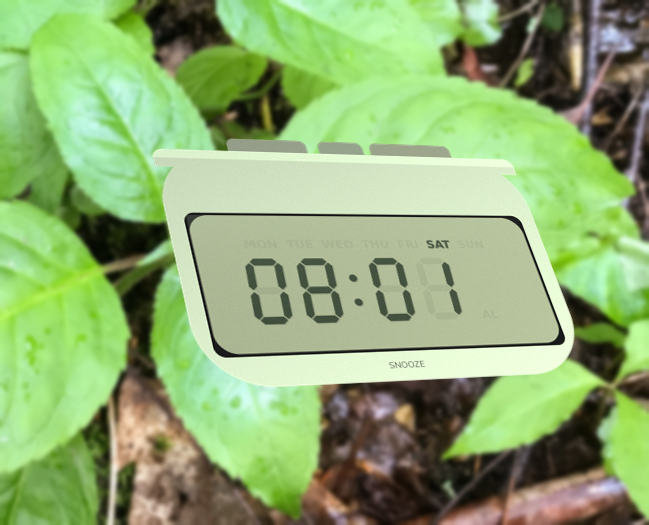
8:01
